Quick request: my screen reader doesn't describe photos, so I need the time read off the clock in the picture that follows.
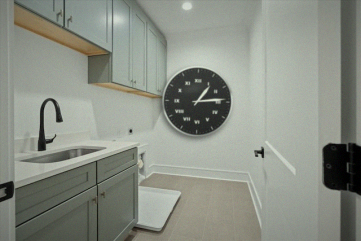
1:14
